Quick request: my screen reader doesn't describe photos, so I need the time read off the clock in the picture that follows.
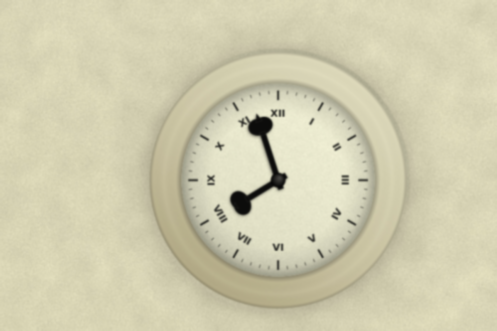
7:57
